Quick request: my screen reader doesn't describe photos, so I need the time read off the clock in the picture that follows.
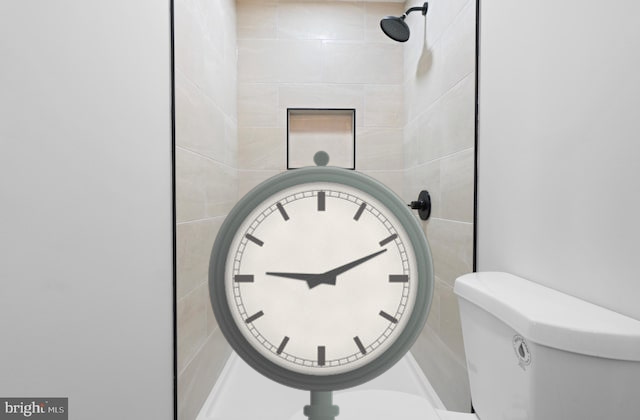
9:11
